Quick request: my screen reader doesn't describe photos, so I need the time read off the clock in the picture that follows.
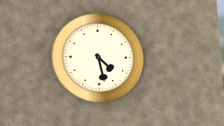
4:28
